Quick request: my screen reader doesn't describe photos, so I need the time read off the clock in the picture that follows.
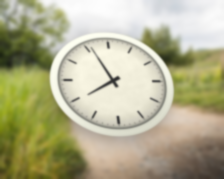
7:56
